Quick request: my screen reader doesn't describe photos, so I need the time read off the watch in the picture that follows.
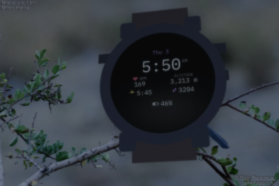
5:50
